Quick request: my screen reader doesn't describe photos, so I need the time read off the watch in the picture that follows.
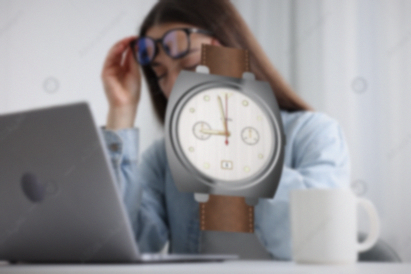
8:58
